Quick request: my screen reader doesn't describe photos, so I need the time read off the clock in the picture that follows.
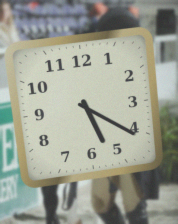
5:21
